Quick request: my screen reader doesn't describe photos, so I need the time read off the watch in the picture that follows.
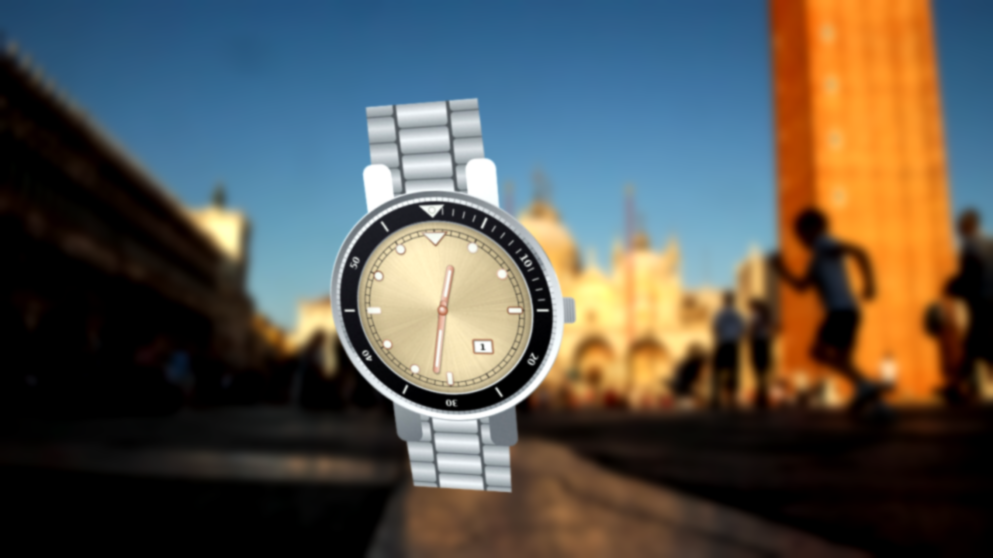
12:32
